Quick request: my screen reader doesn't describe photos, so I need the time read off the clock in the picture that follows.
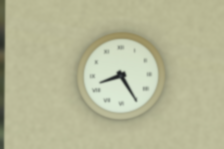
8:25
